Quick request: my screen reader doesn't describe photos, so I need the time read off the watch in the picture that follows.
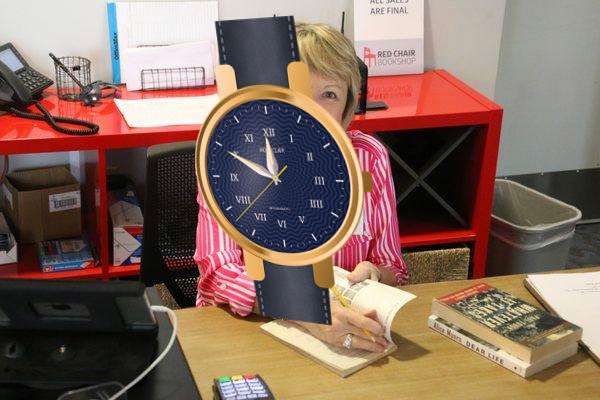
11:49:38
